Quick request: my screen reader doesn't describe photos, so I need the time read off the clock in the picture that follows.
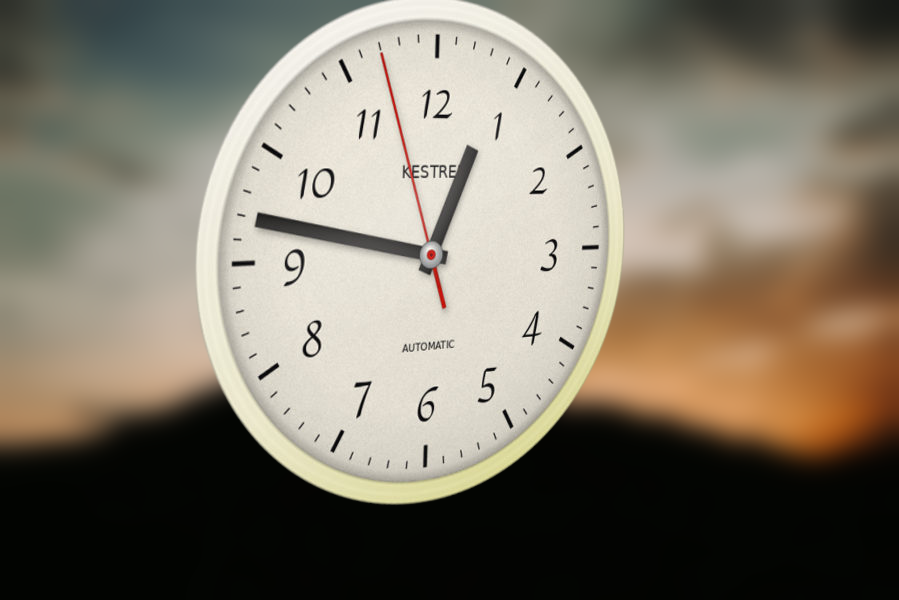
12:46:57
